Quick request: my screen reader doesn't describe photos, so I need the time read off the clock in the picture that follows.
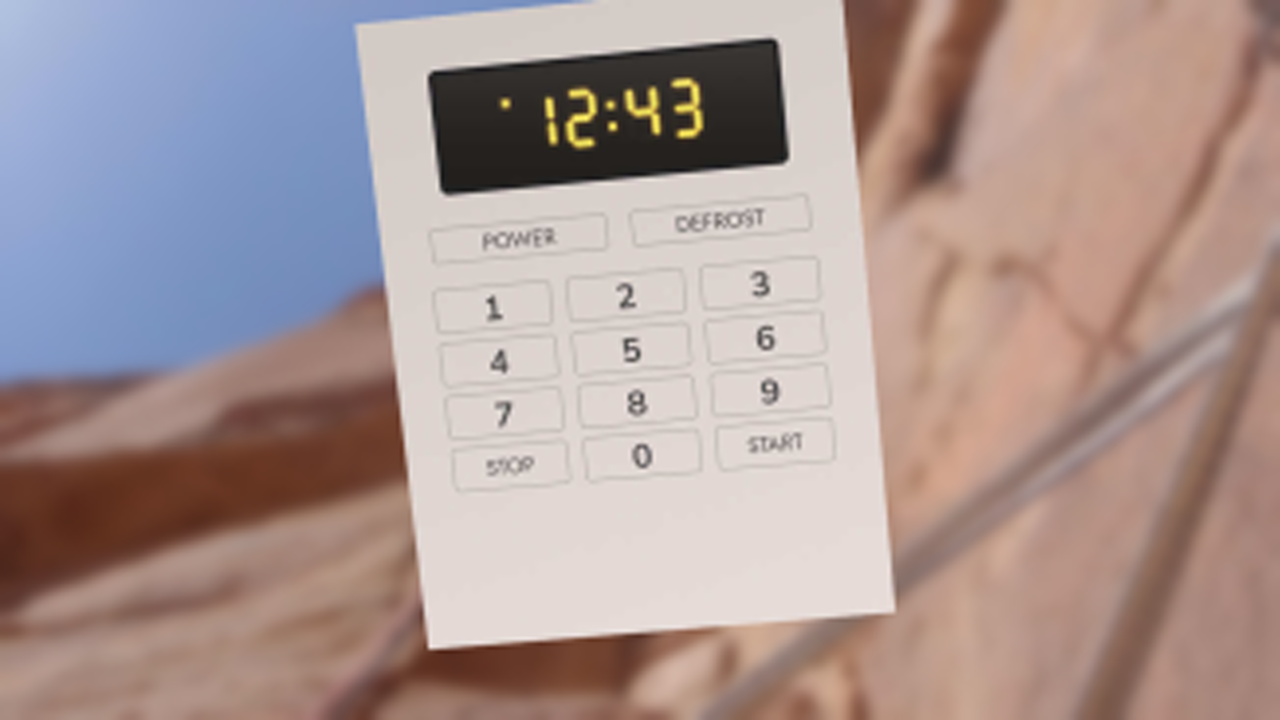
12:43
